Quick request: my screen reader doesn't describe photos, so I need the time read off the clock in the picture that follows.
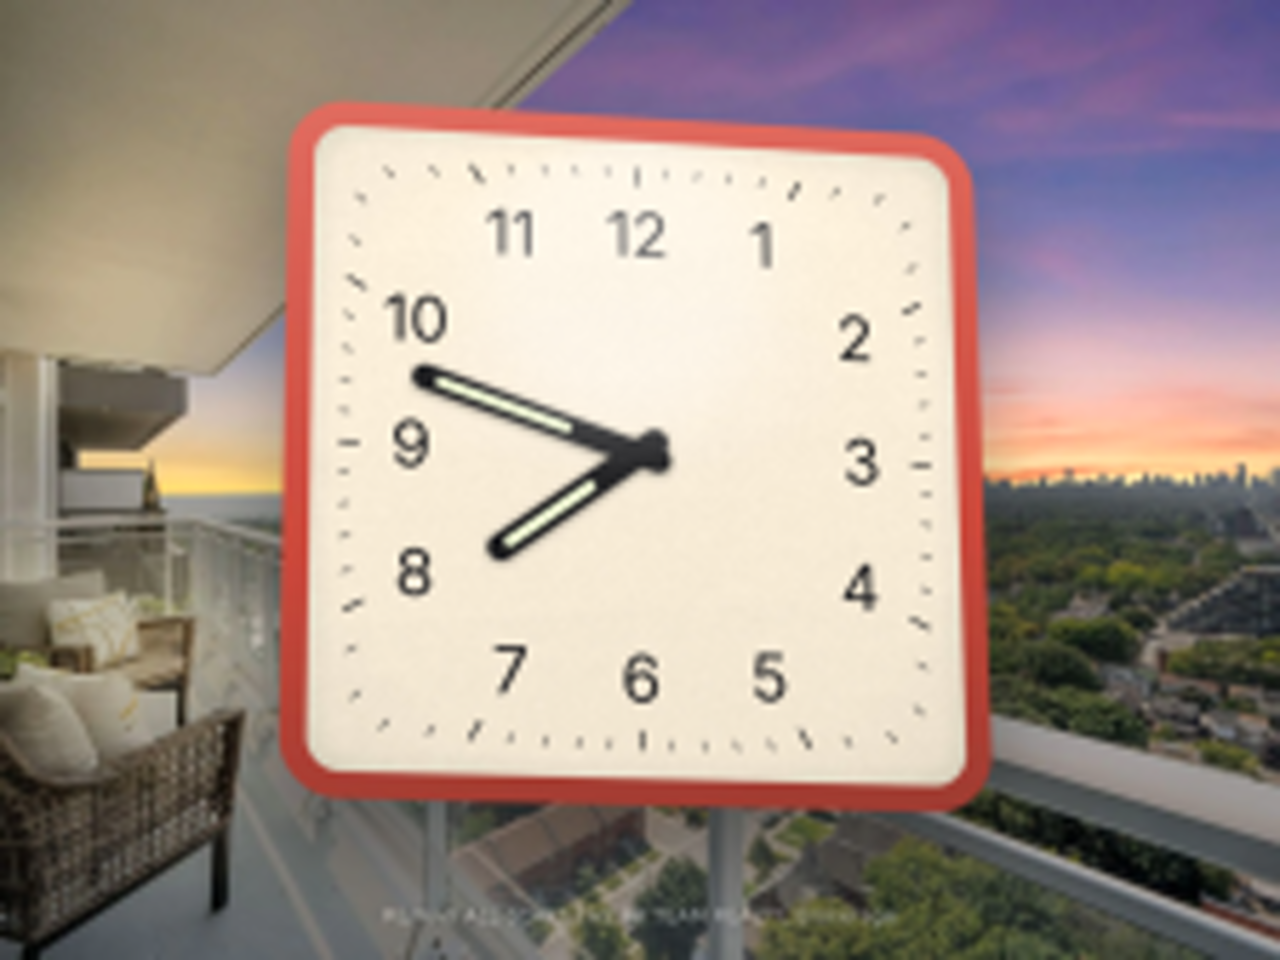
7:48
